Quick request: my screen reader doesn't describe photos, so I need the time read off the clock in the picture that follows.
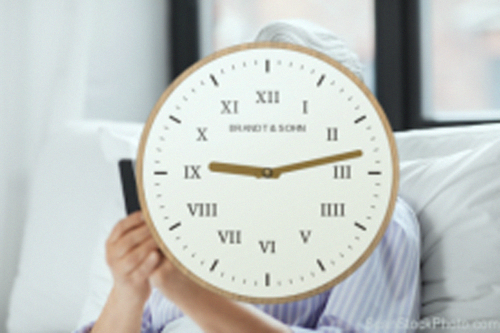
9:13
